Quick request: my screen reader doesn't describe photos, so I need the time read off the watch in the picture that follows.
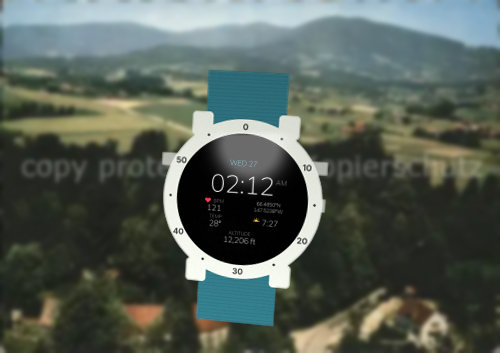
2:12
